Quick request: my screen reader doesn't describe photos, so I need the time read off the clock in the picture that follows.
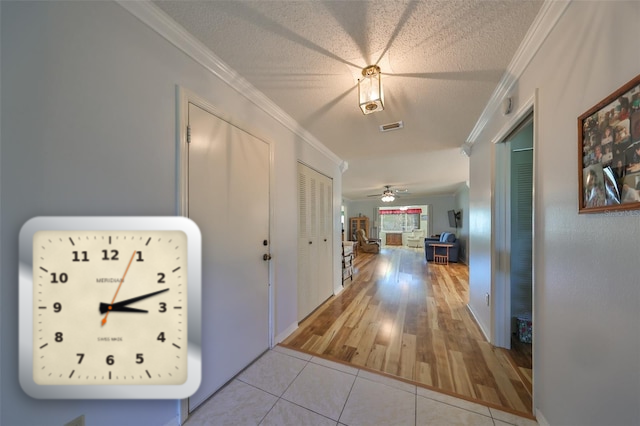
3:12:04
